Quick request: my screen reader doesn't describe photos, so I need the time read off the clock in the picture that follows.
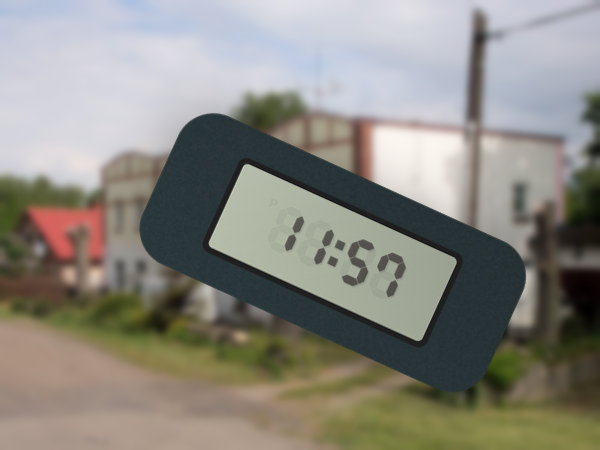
11:57
